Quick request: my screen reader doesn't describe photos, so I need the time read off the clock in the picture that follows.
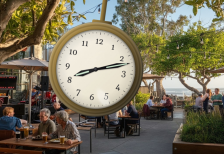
8:12
